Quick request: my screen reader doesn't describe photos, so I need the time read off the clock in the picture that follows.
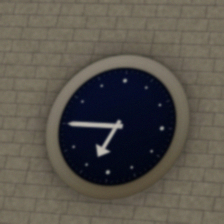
6:45
